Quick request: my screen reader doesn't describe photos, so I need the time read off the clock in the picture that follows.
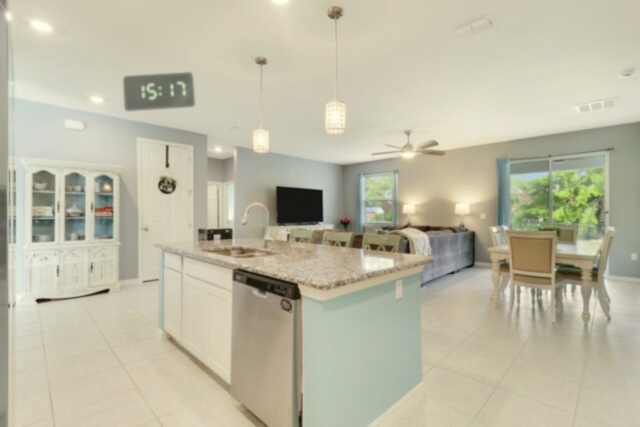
15:17
